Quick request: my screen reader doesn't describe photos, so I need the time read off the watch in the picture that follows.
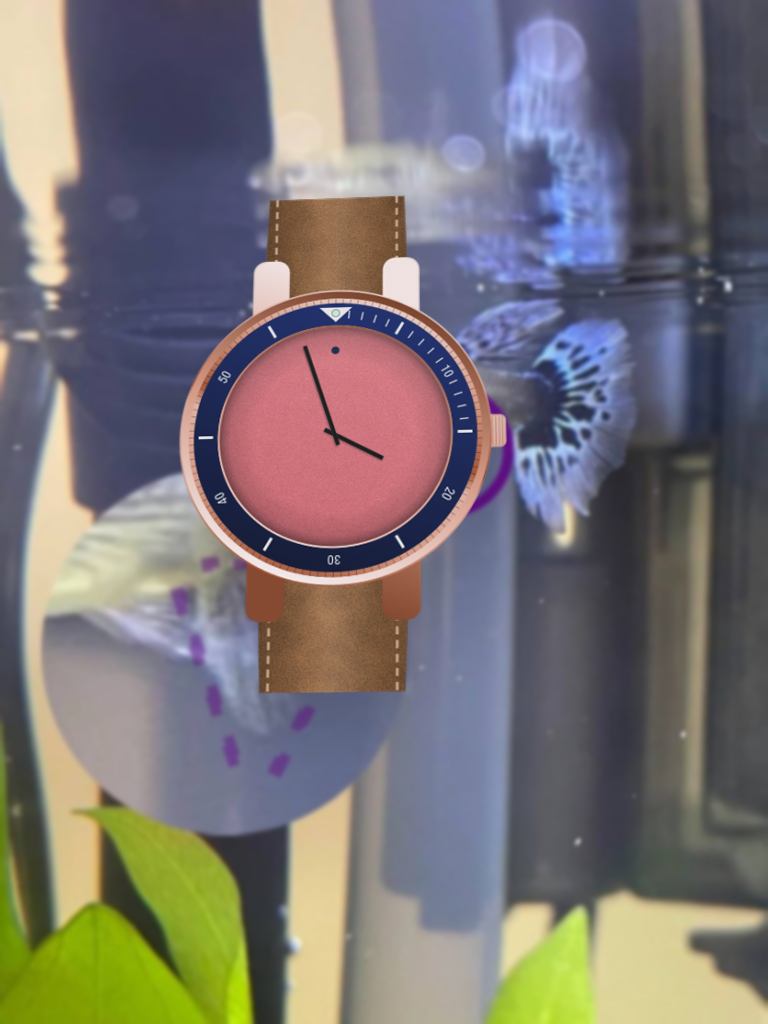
3:57
